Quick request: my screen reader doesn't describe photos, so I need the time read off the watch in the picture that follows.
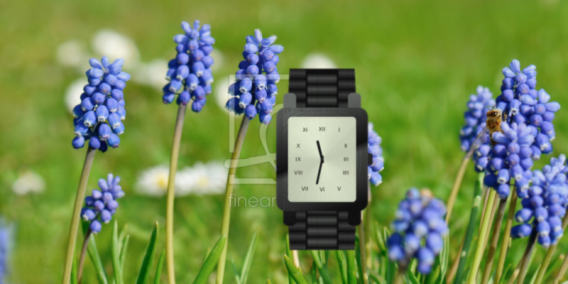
11:32
